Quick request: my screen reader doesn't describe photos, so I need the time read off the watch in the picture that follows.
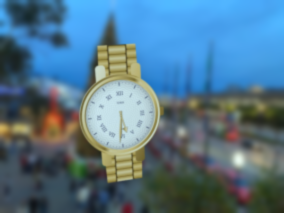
5:31
